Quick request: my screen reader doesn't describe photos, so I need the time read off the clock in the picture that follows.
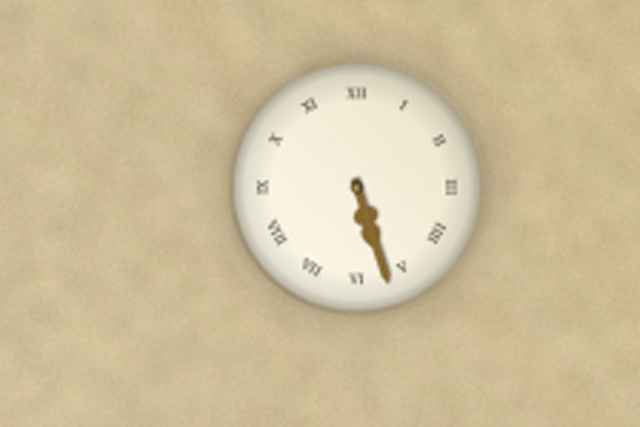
5:27
